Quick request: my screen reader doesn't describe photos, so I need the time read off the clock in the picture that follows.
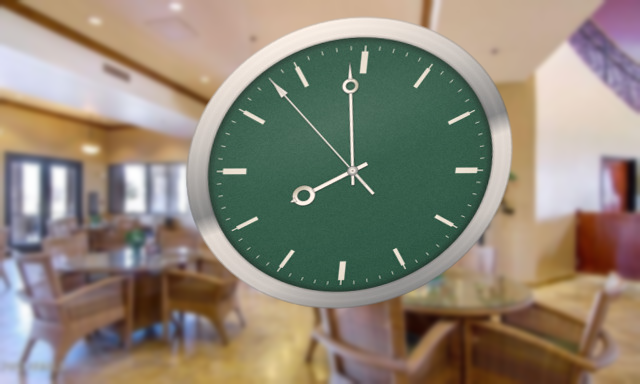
7:58:53
